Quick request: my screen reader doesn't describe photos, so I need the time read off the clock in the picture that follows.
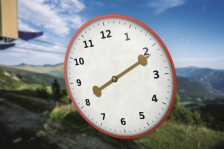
8:11
